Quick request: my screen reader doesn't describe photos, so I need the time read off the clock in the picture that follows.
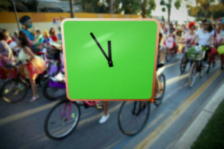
11:55
